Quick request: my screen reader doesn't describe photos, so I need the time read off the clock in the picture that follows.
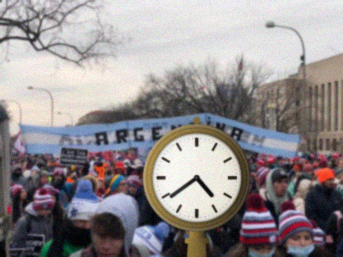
4:39
